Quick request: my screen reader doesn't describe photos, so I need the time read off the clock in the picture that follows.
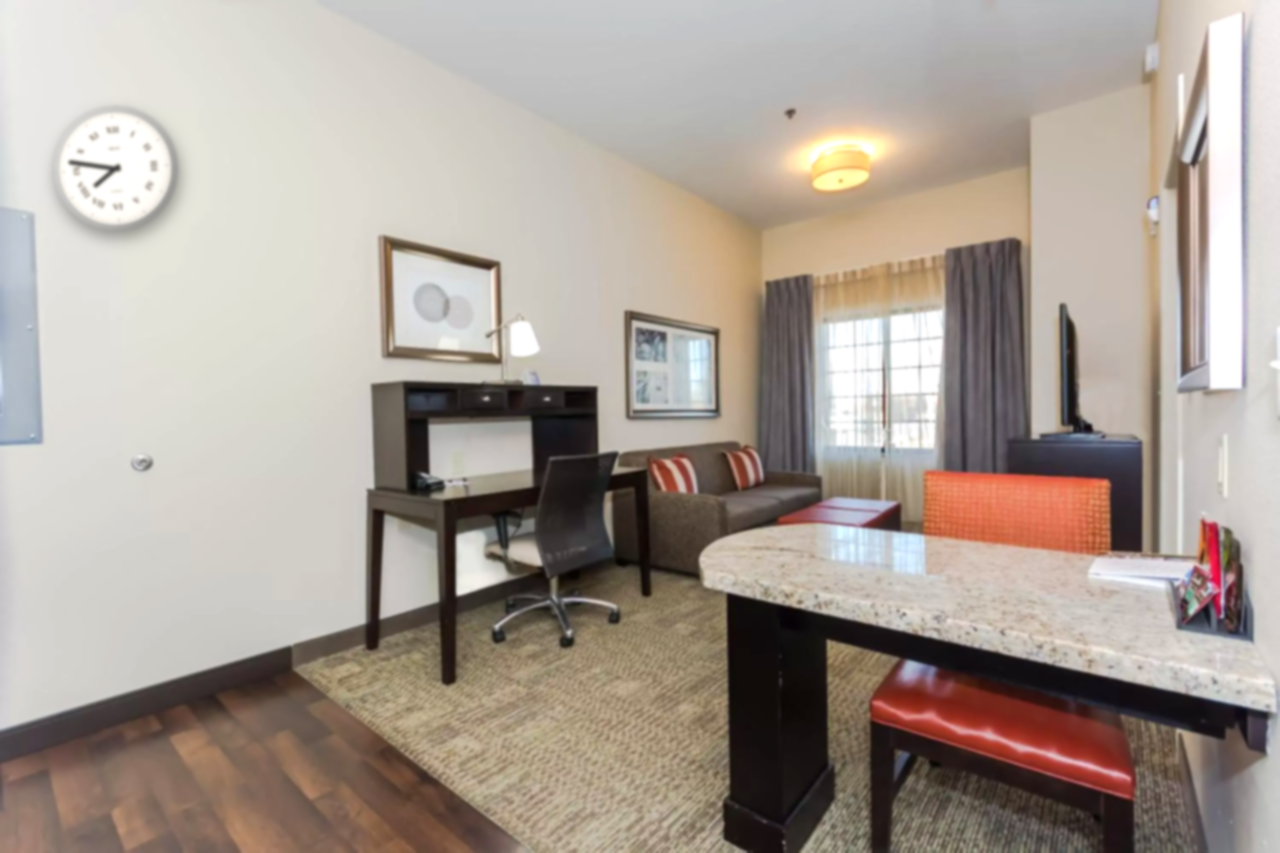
7:47
